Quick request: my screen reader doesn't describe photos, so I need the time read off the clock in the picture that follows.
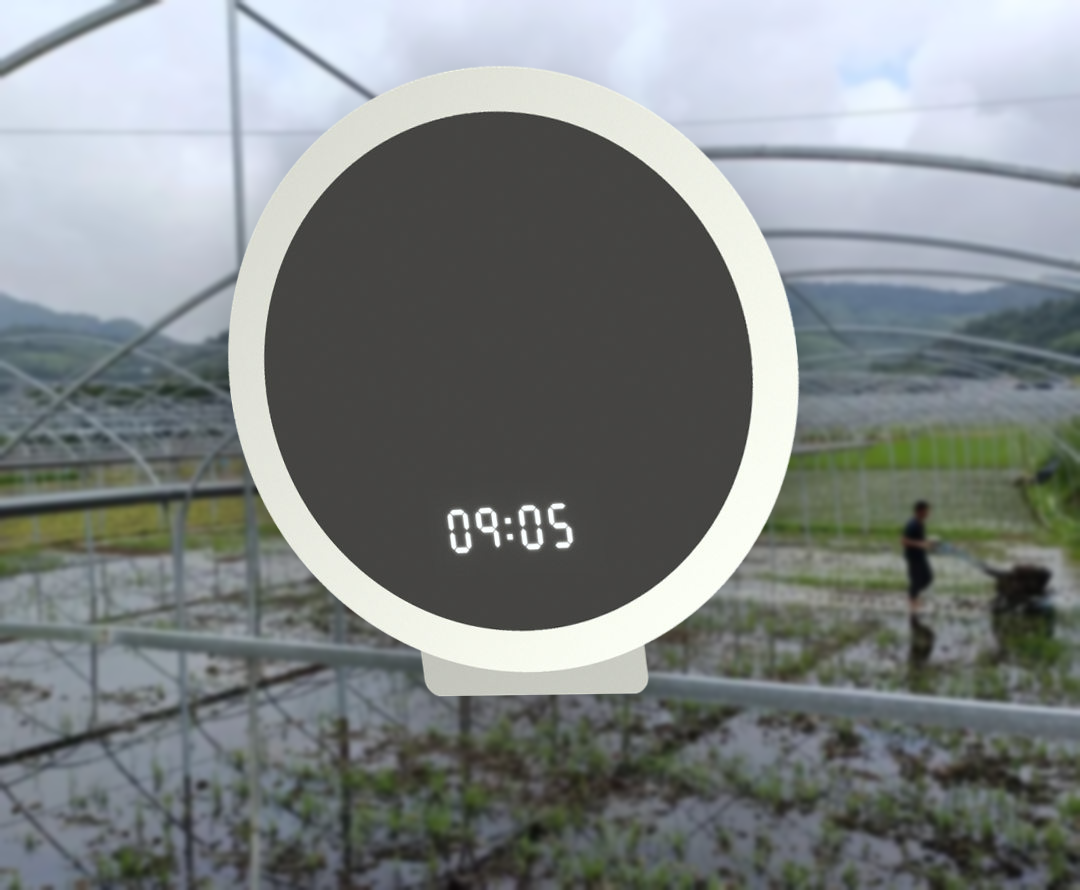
9:05
